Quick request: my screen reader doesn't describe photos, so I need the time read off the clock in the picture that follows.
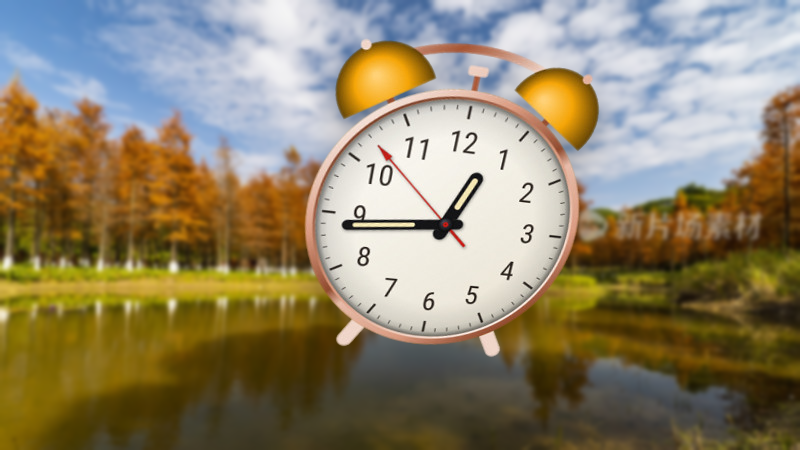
12:43:52
